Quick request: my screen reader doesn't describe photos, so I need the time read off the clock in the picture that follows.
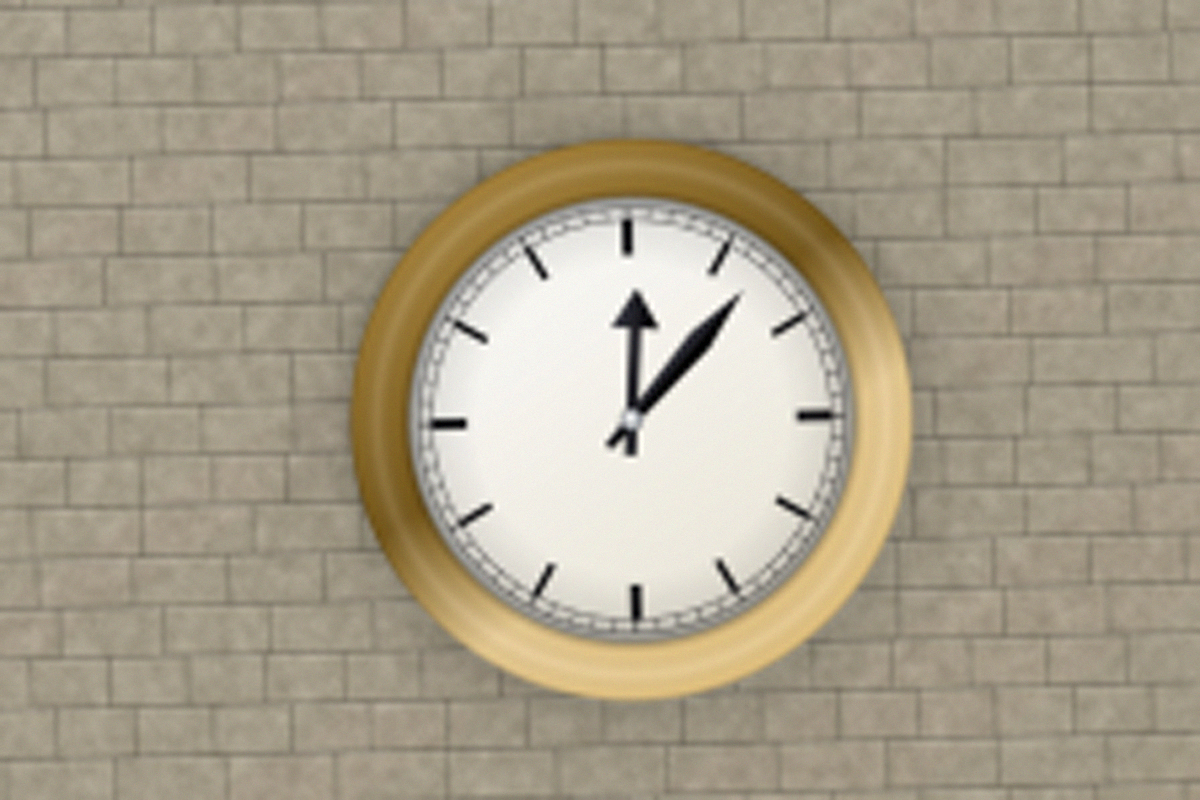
12:07
